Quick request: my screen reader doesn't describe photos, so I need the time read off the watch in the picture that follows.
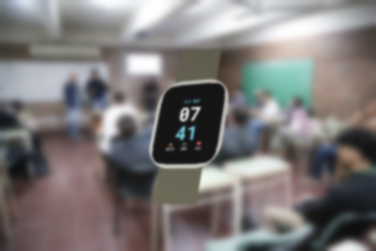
7:41
